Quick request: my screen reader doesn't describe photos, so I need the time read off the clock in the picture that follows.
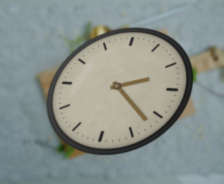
2:22
